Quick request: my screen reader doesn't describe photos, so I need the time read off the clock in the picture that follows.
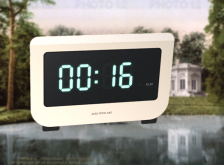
0:16
